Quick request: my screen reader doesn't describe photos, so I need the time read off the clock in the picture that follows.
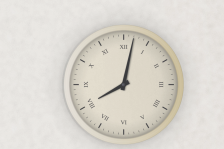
8:02
